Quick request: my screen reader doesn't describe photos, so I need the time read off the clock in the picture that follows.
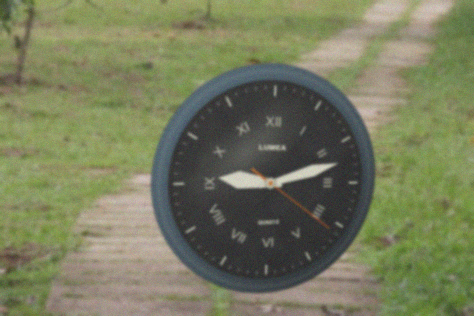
9:12:21
